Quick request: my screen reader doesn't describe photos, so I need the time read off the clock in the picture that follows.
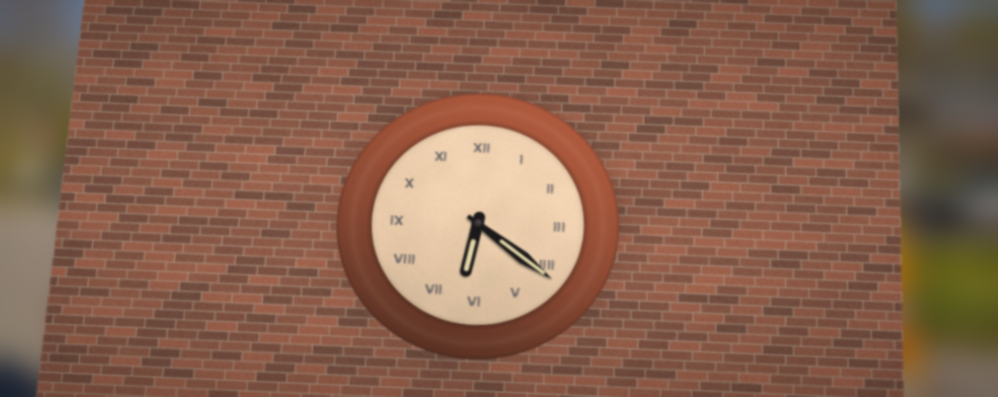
6:21
